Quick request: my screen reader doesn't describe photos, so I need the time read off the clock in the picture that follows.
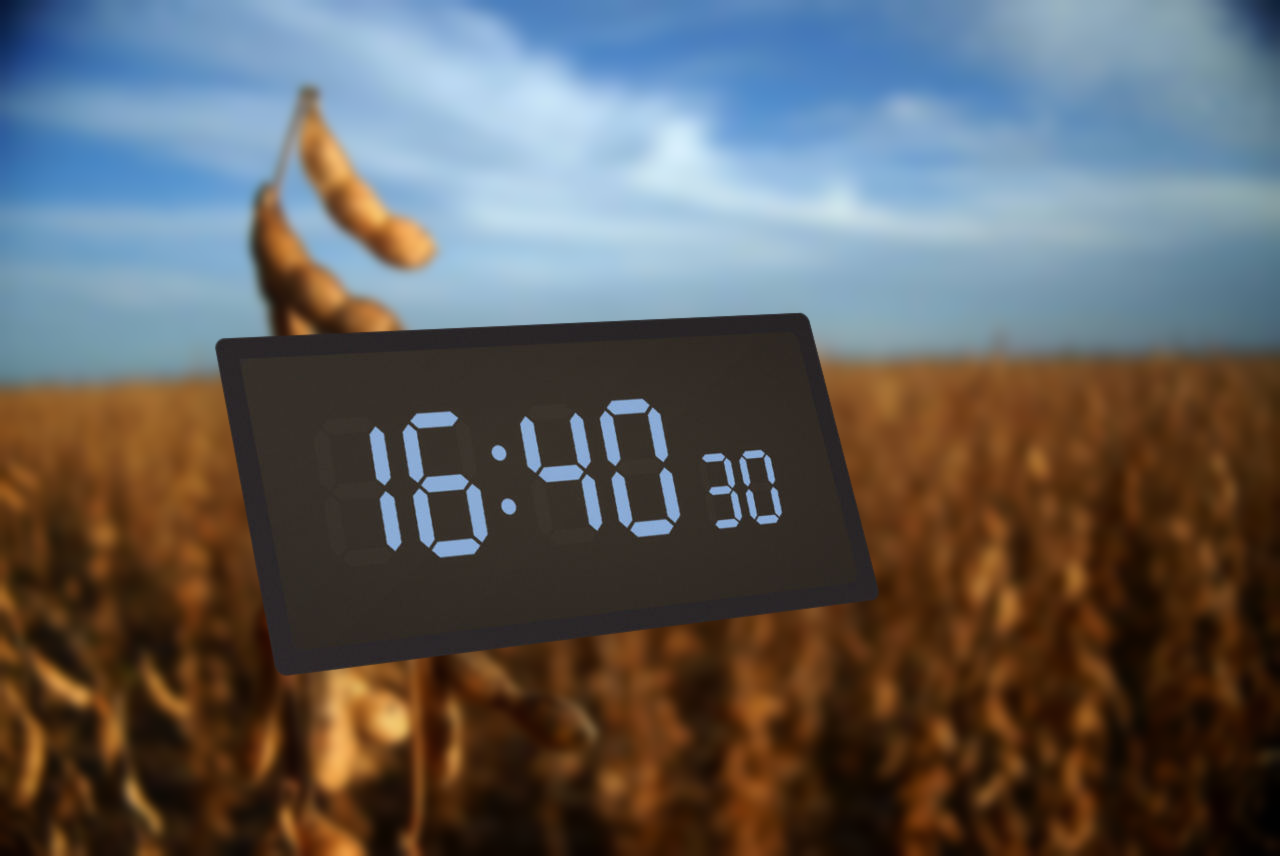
16:40:30
